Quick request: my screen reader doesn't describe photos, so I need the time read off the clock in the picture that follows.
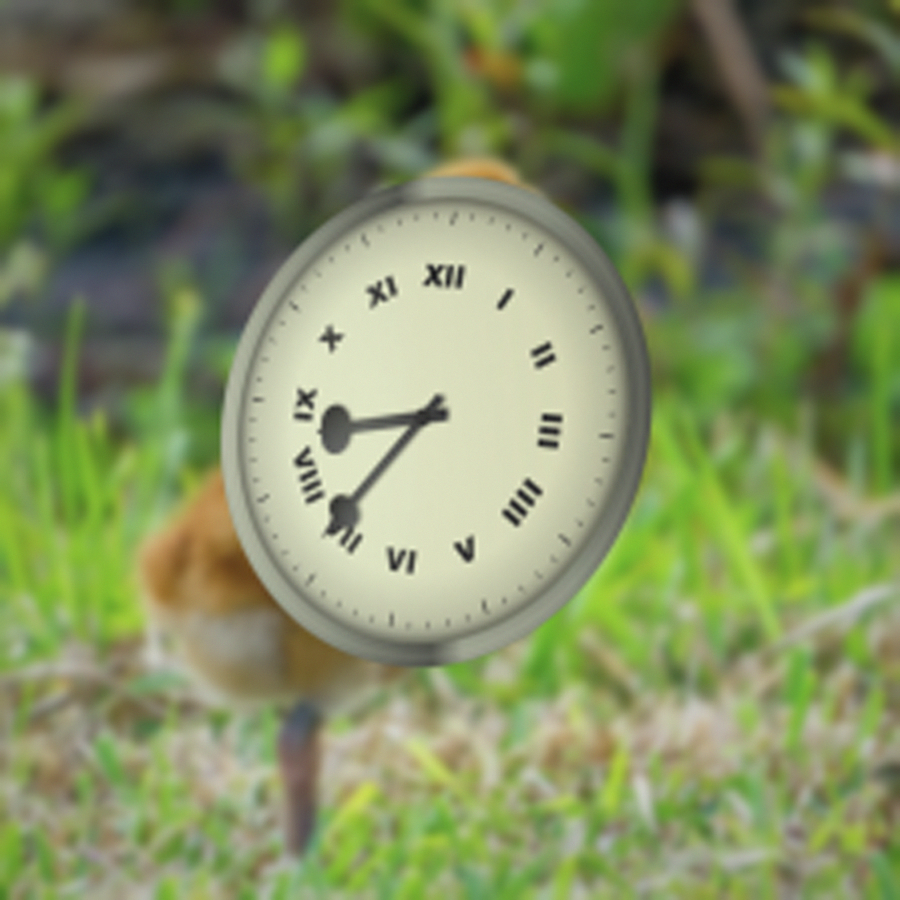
8:36
